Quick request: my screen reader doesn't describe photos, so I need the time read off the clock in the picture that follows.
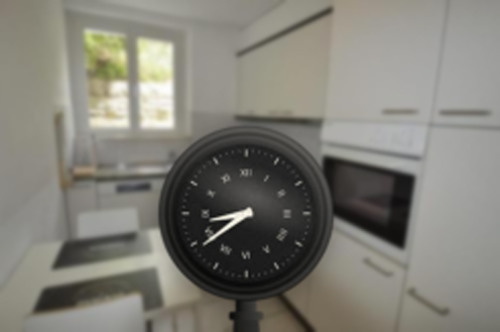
8:39
